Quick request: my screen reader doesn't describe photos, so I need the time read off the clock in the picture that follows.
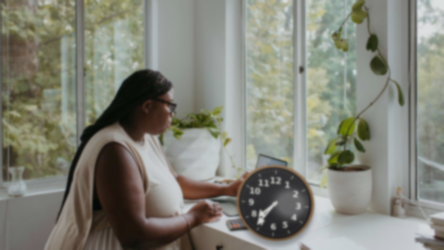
7:36
